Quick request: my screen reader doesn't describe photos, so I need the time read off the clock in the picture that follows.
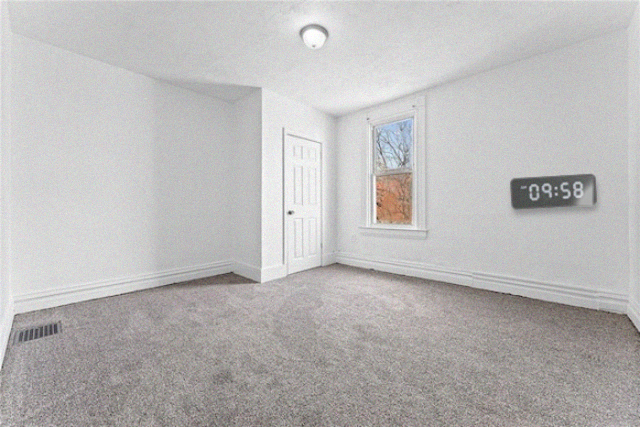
9:58
